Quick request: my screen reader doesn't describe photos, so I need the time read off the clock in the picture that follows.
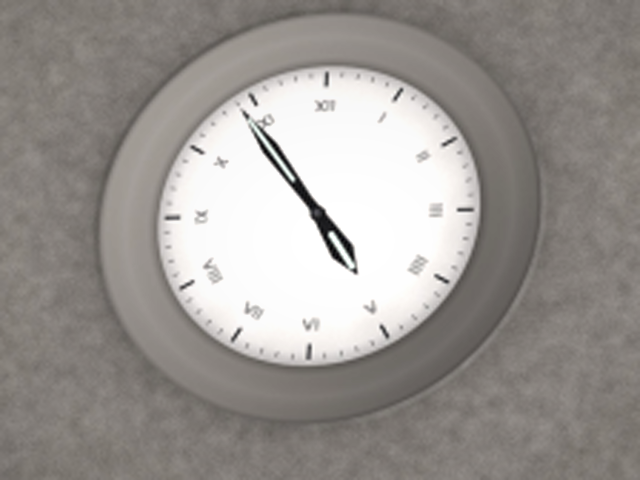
4:54
